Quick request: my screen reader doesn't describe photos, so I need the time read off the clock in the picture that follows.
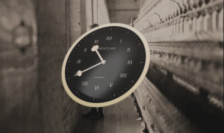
10:40
